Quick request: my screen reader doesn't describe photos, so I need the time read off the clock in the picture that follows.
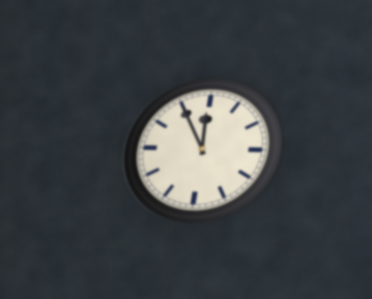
11:55
